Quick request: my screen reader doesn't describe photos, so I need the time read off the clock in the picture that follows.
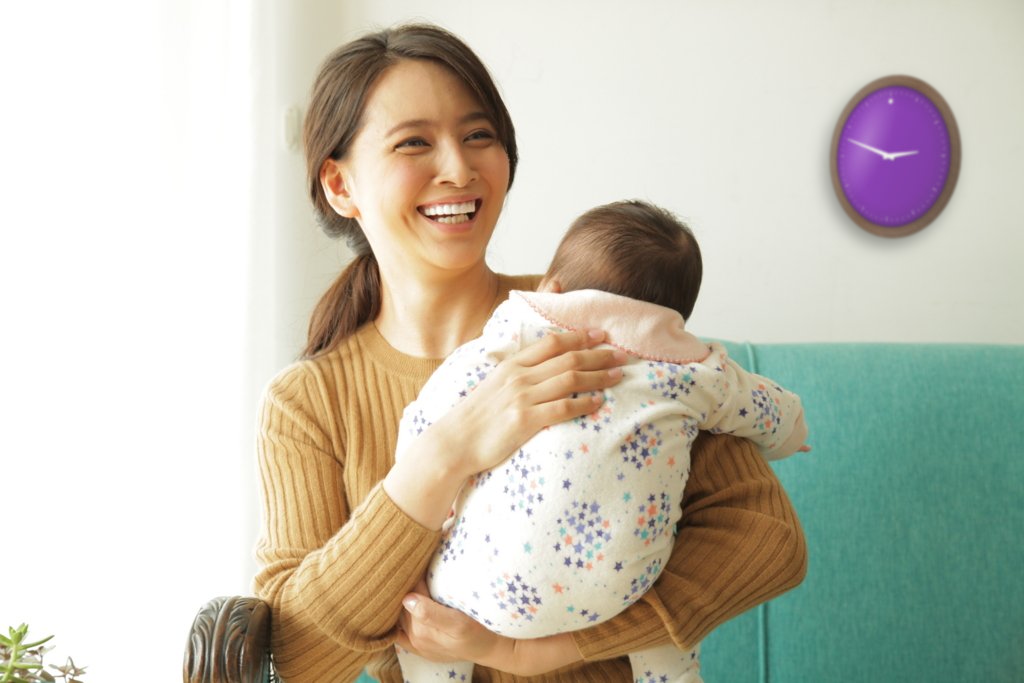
2:48
